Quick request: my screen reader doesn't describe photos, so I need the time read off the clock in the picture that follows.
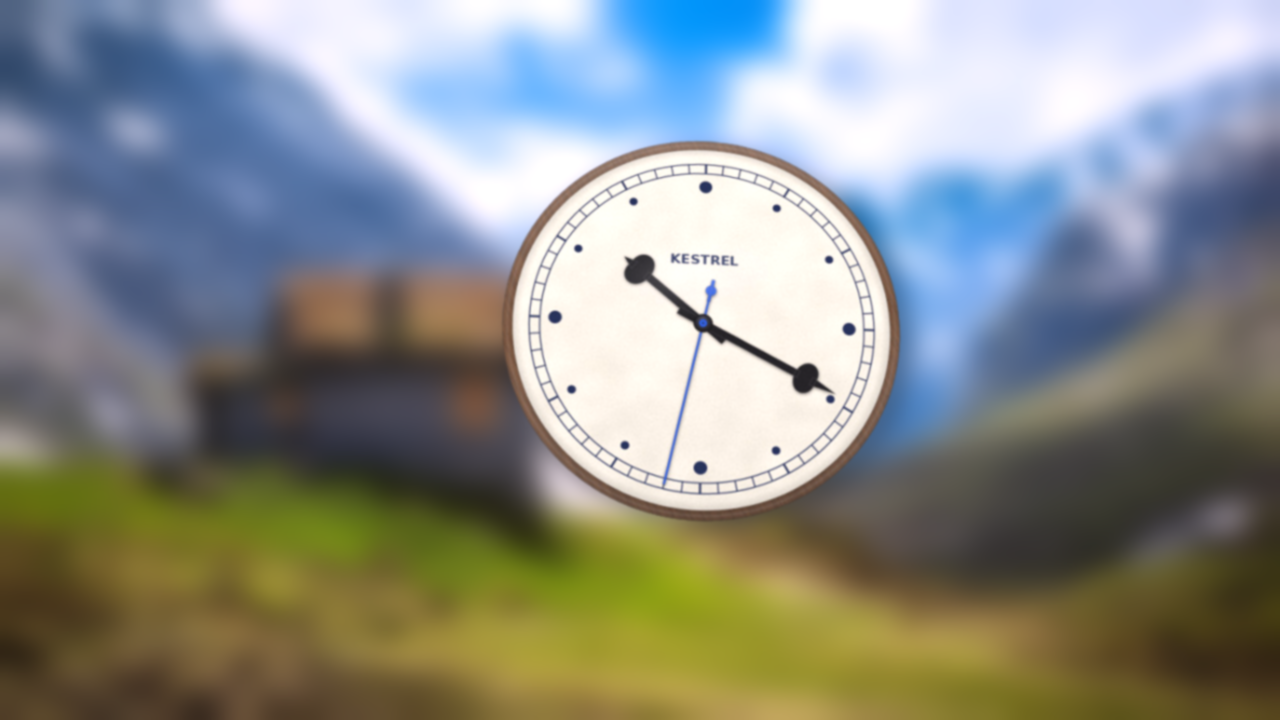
10:19:32
